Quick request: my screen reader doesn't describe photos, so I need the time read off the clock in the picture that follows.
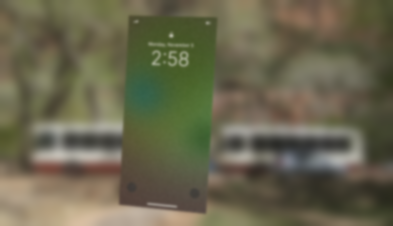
2:58
